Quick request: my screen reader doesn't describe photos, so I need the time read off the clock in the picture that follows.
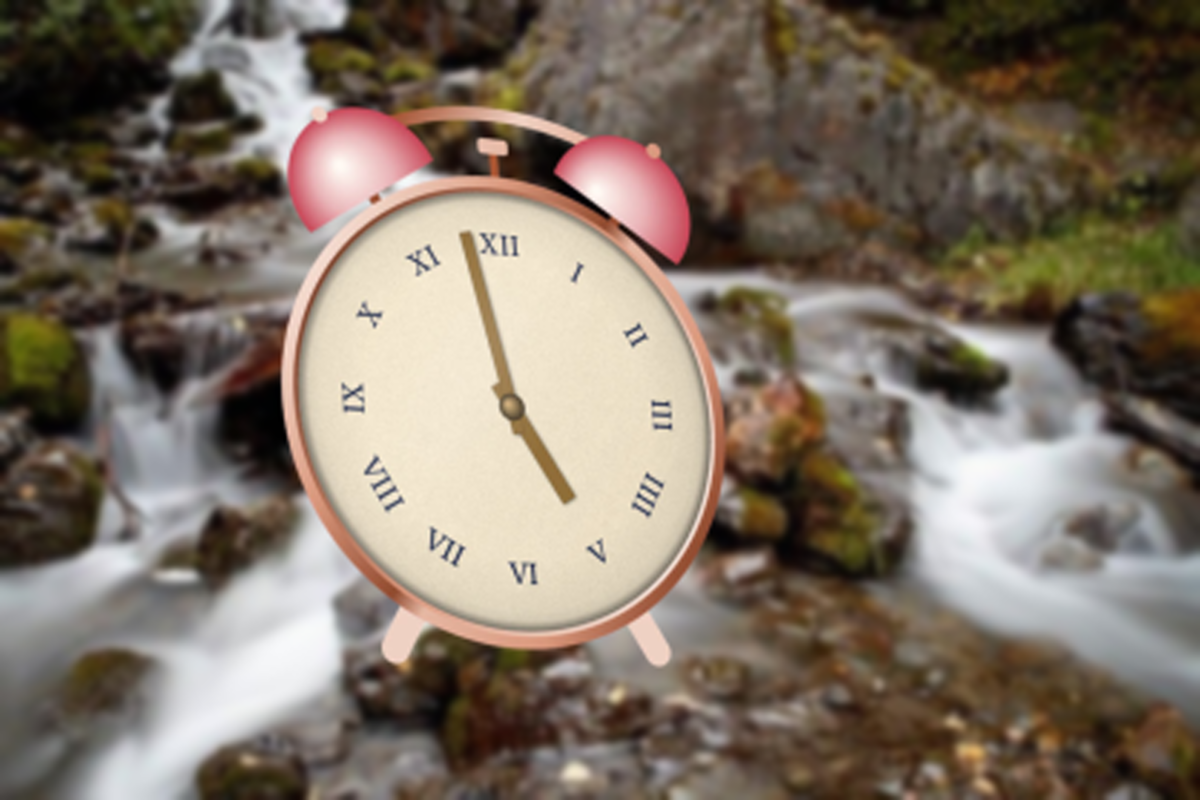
4:58
